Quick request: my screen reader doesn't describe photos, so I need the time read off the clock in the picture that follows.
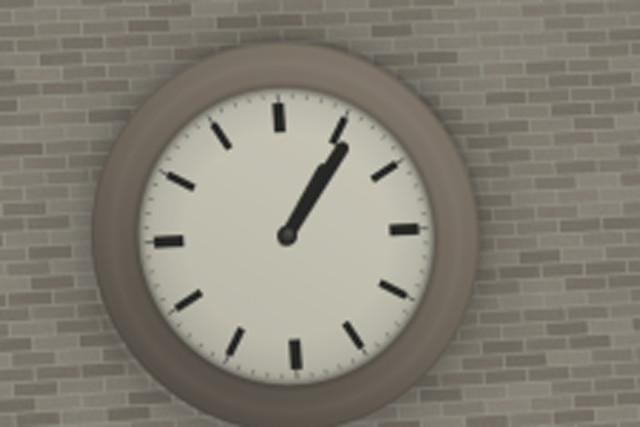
1:06
